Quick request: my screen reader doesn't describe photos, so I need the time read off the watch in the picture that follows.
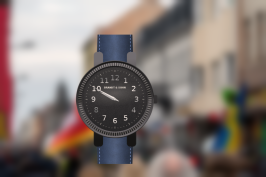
9:50
